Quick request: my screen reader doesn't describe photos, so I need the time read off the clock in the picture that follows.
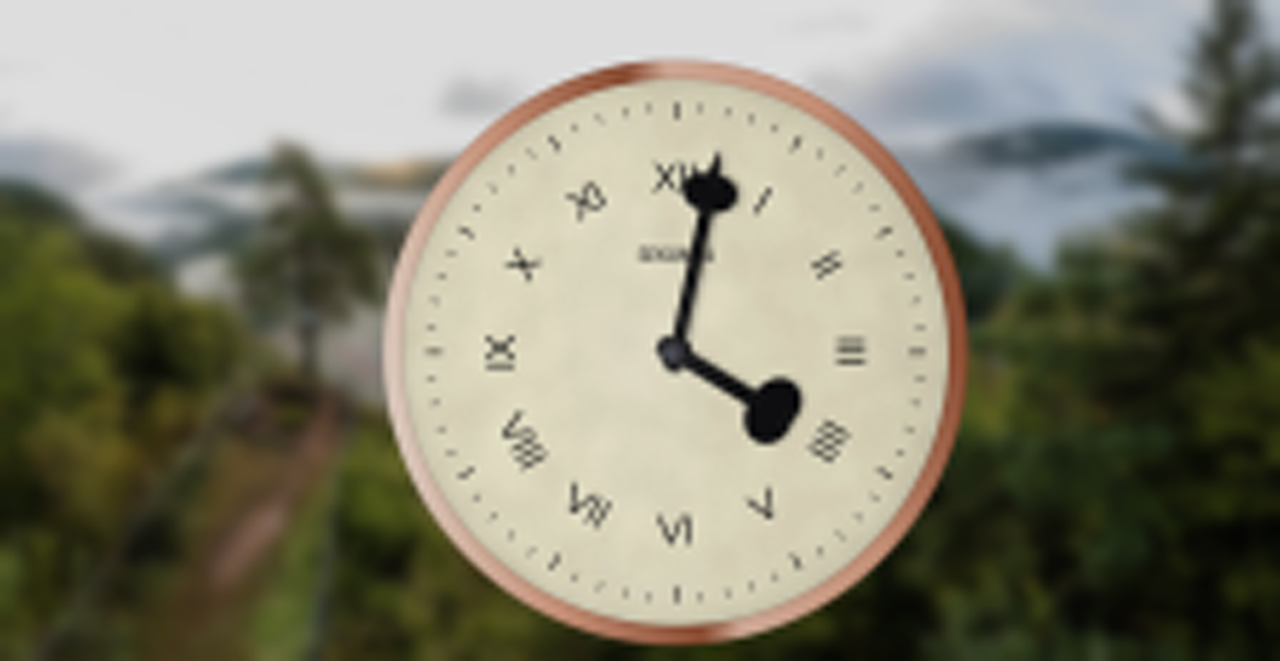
4:02
